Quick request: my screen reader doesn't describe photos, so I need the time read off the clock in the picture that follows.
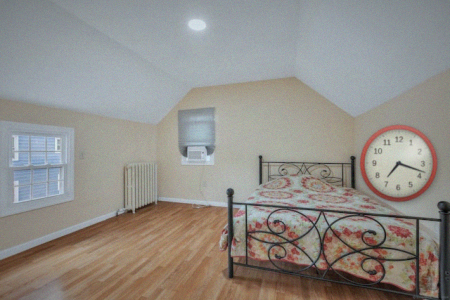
7:18
